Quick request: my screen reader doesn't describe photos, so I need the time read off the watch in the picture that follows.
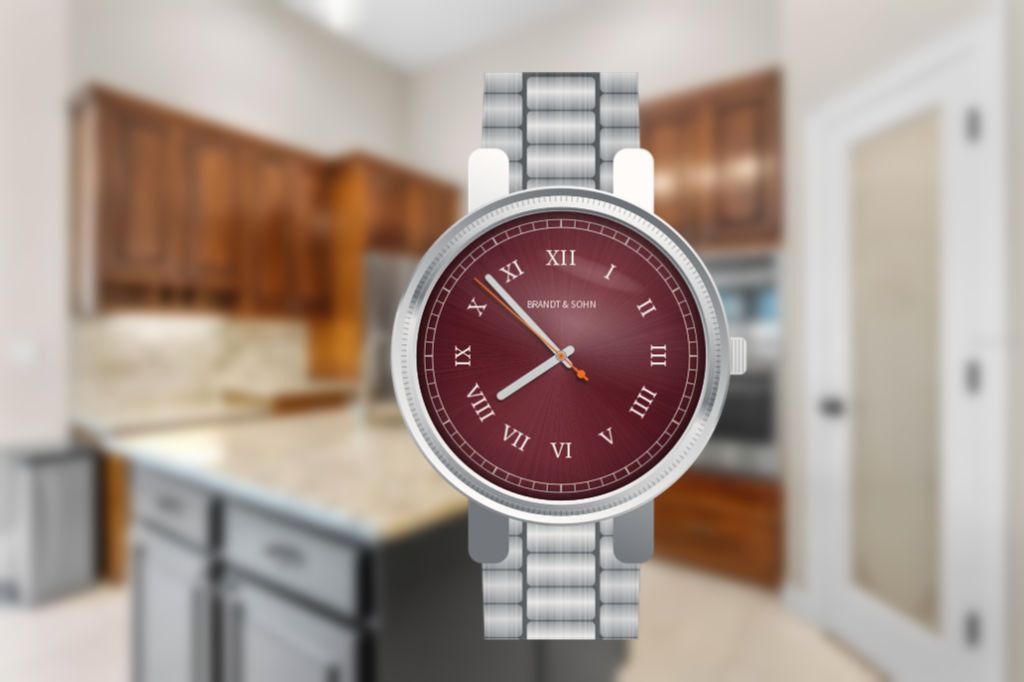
7:52:52
